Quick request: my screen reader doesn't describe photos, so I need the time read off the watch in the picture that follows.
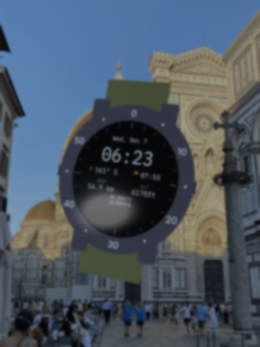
6:23
